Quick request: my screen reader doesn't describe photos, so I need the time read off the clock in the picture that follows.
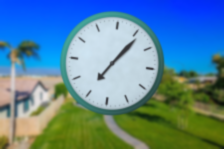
7:06
